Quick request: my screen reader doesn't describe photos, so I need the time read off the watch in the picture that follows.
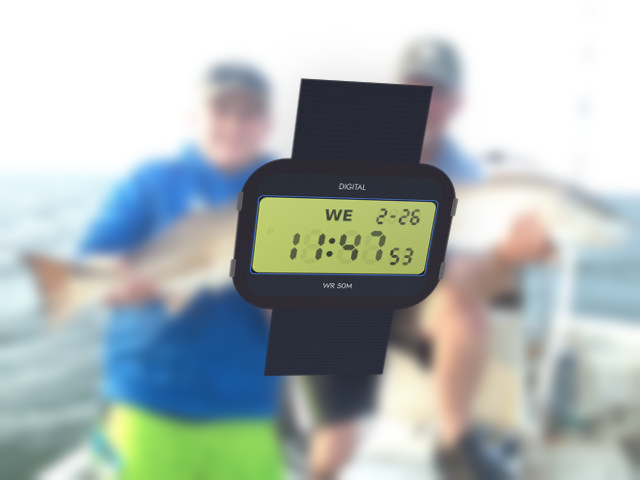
11:47:53
